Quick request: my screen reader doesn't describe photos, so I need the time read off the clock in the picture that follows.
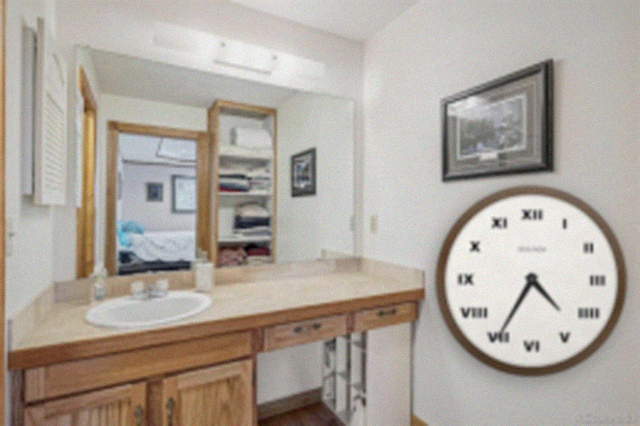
4:35
